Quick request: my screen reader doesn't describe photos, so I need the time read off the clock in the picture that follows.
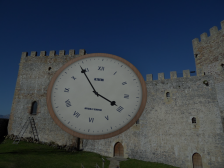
3:54
